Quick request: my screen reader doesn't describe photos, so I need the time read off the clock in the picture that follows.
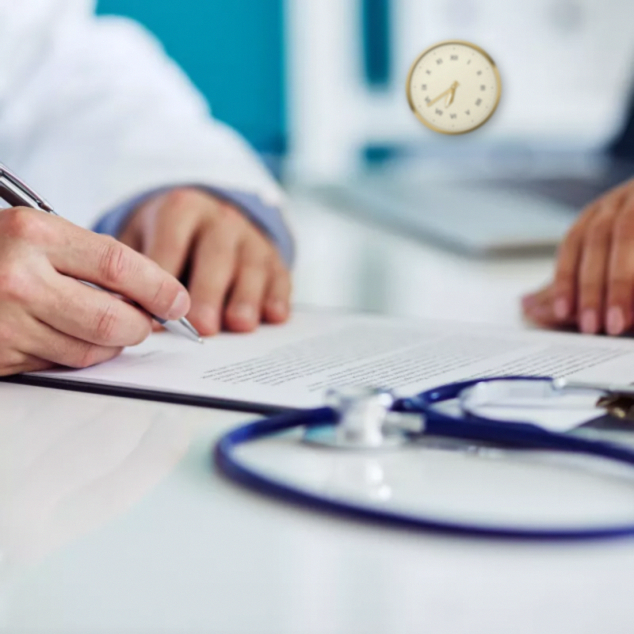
6:39
